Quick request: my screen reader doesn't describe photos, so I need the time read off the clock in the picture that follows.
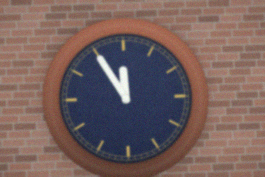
11:55
